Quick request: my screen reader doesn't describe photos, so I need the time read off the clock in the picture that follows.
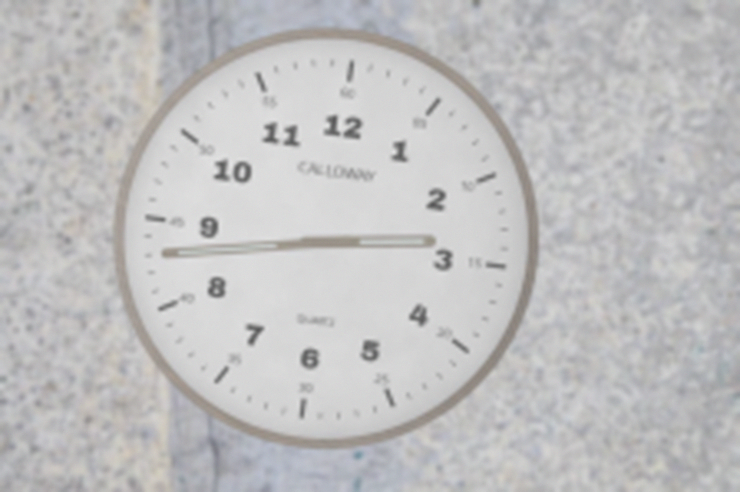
2:43
